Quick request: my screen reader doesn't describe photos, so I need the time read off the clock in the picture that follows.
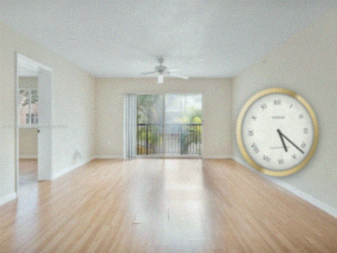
5:22
